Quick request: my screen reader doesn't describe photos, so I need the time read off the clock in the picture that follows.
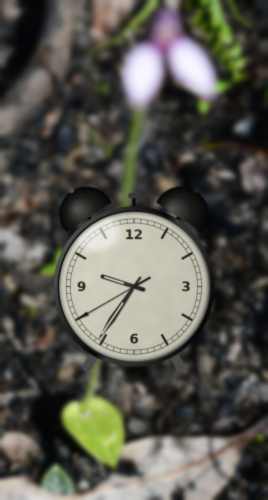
9:35:40
